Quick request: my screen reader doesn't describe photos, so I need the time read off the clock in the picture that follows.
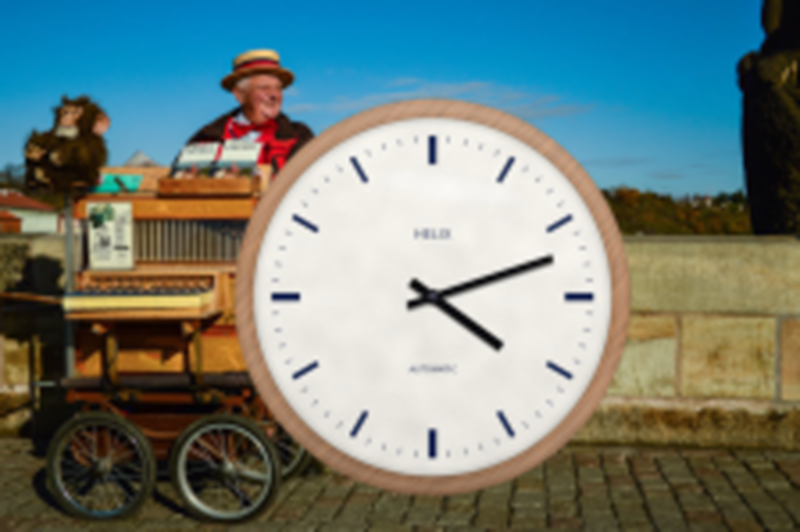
4:12
